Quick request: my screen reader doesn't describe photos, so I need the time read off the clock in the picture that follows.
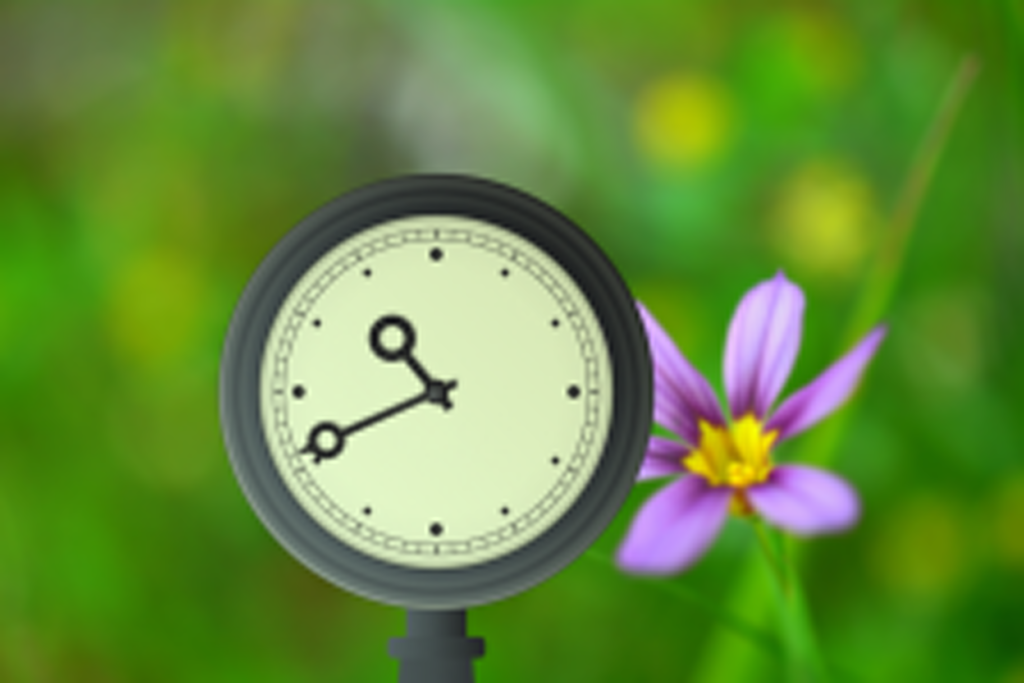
10:41
